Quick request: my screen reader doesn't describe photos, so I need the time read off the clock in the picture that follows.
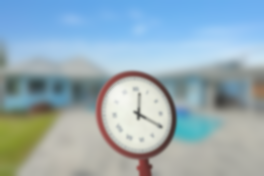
12:20
